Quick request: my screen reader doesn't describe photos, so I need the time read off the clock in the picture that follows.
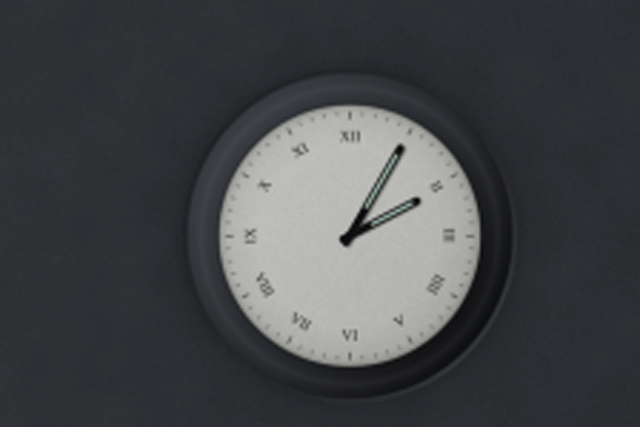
2:05
